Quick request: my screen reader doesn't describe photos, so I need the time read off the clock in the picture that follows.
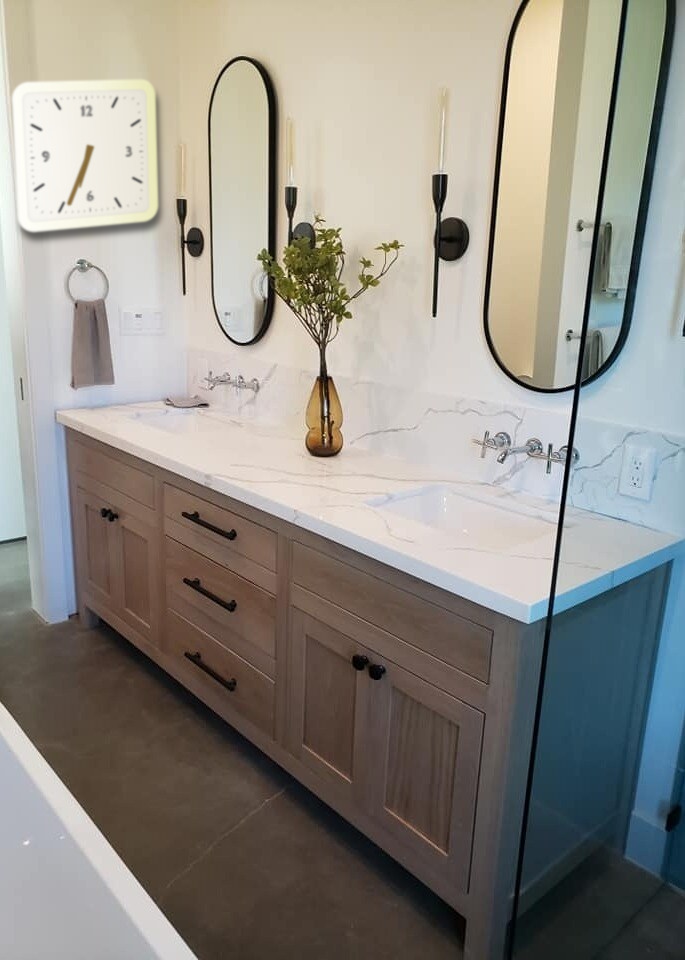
6:34
